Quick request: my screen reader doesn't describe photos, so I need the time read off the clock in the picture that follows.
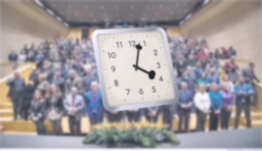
4:03
